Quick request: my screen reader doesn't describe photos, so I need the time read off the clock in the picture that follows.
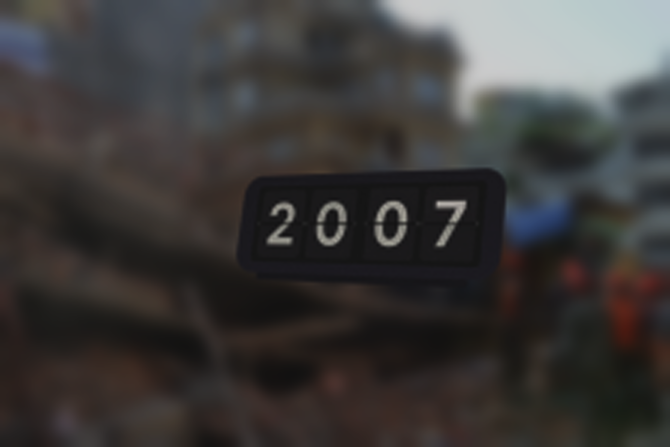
20:07
